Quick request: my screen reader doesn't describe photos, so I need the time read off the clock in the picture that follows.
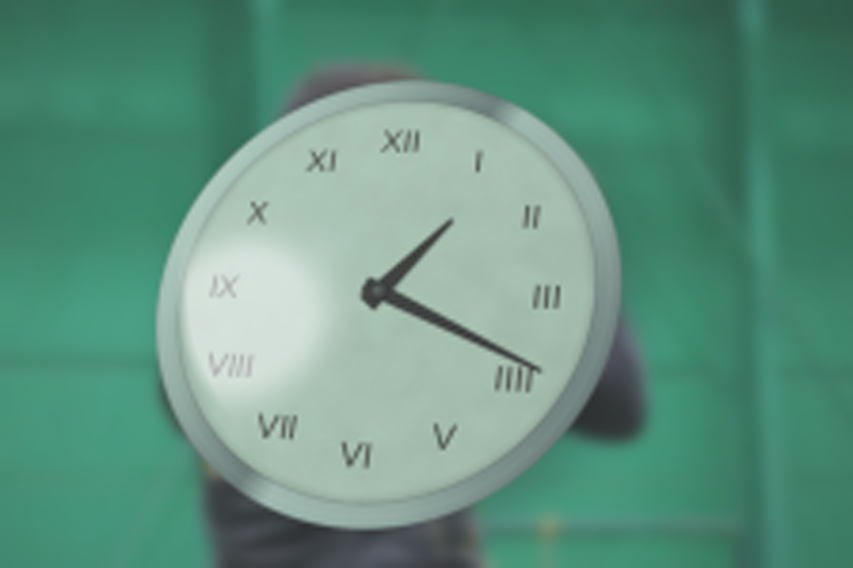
1:19
